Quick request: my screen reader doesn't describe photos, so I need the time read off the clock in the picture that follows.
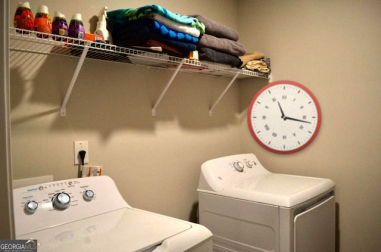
11:17
